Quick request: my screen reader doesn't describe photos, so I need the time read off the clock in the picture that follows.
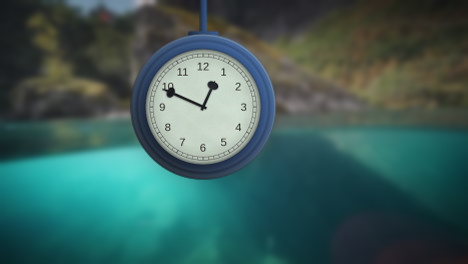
12:49
